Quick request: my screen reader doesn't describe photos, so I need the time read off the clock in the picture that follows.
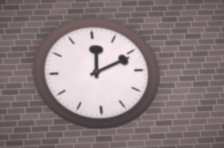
12:11
